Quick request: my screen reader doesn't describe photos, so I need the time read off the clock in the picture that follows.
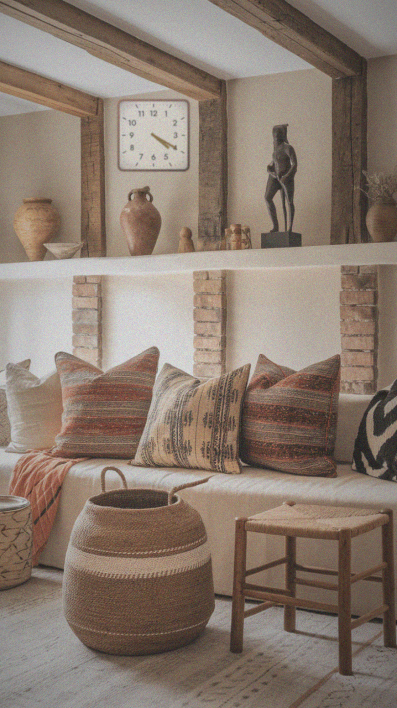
4:20
